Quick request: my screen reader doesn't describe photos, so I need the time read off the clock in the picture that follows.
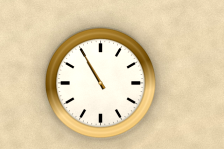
10:55
